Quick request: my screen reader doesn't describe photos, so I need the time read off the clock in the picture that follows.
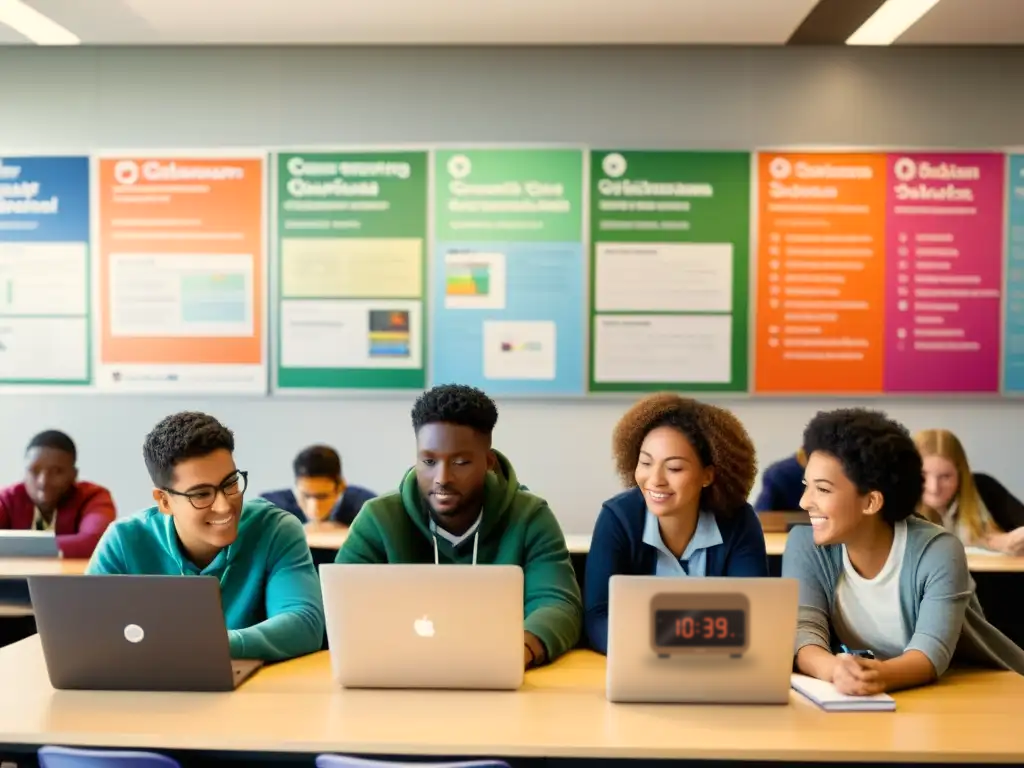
10:39
